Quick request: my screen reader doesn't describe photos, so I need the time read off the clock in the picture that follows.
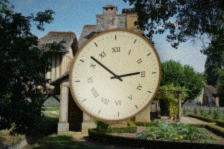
2:52
